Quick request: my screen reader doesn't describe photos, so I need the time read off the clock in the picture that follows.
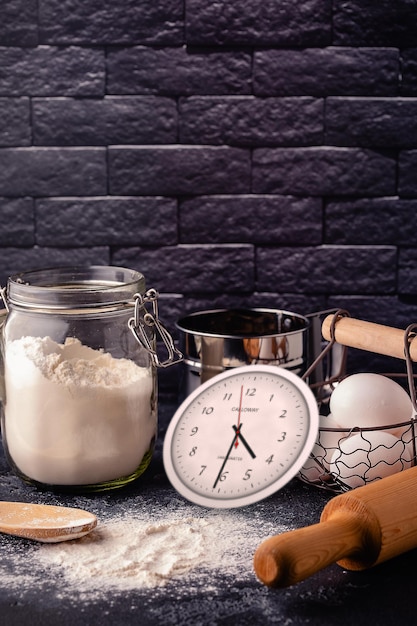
4:30:58
